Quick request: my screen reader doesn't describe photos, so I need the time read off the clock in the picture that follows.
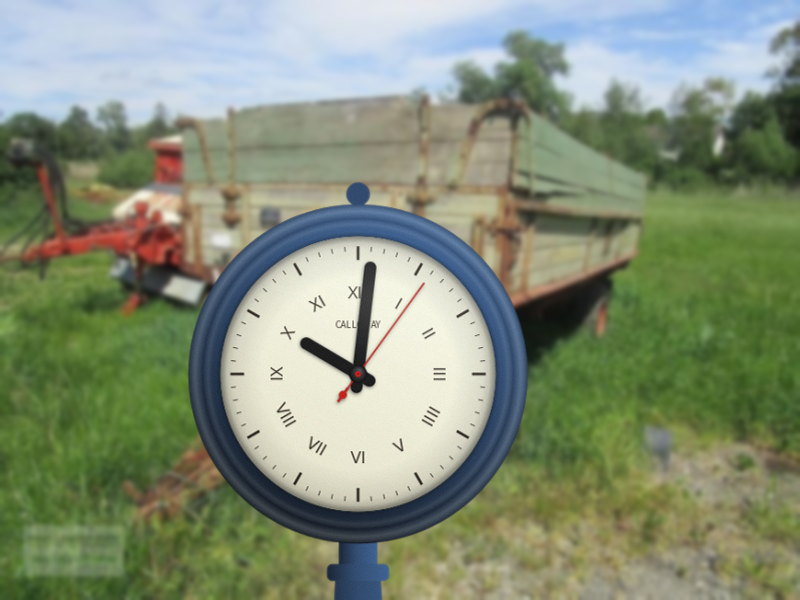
10:01:06
